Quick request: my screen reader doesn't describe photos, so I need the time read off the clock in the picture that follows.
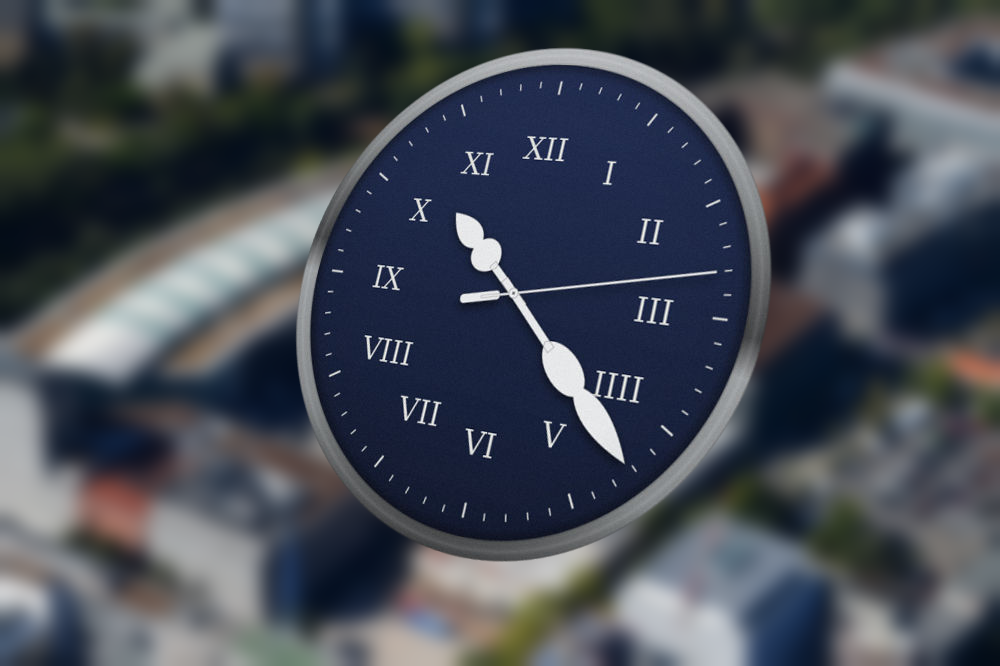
10:22:13
